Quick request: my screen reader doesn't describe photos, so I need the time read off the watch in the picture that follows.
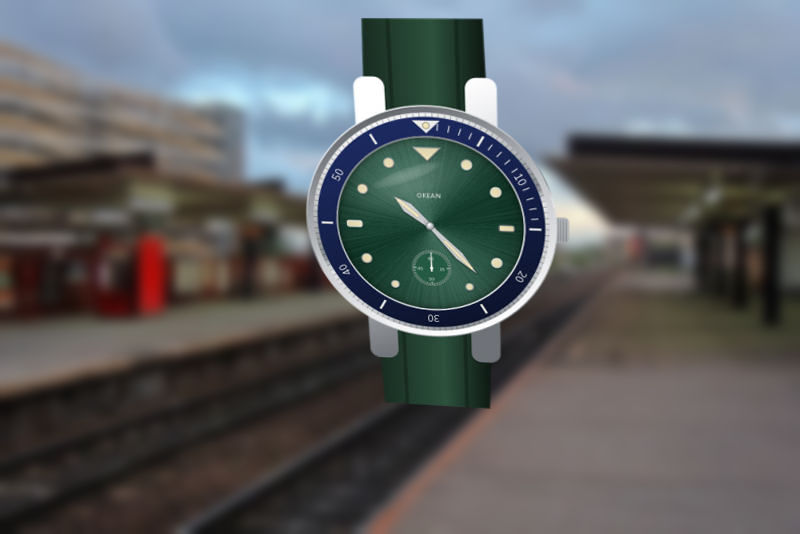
10:23
